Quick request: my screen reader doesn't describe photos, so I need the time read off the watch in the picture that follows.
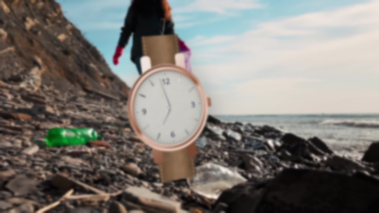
6:58
